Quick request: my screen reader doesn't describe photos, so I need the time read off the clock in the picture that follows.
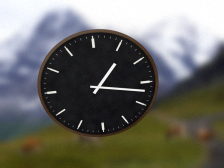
1:17
